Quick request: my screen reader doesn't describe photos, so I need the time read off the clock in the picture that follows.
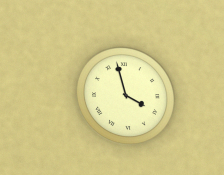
3:58
